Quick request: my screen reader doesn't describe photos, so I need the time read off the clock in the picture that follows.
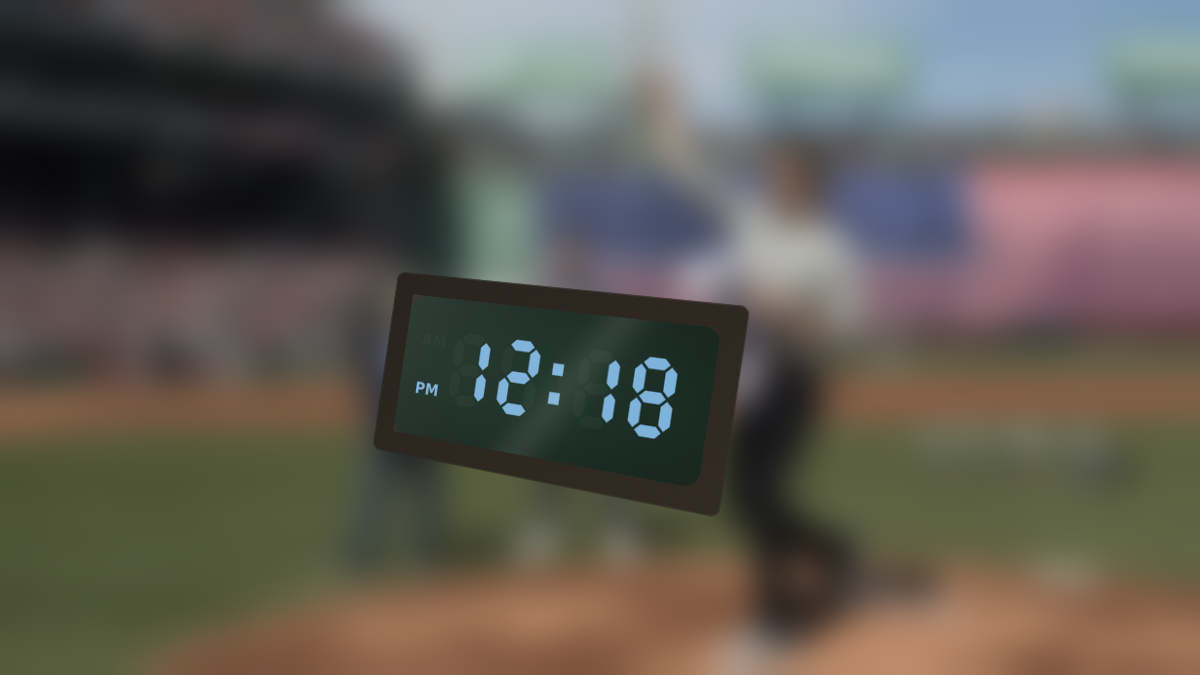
12:18
